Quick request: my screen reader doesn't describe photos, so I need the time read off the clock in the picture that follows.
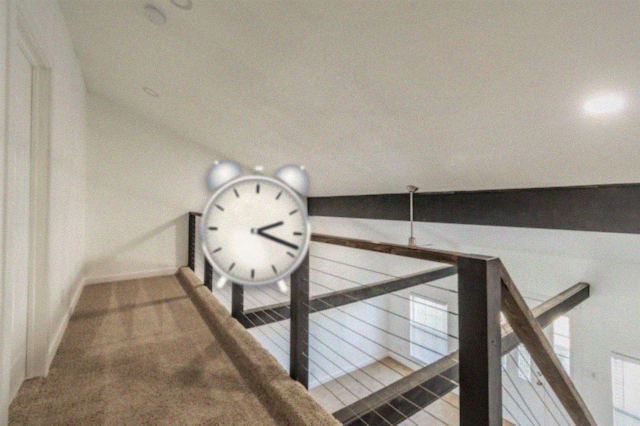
2:18
